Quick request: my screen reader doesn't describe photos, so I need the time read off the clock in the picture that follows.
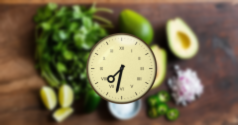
7:32
